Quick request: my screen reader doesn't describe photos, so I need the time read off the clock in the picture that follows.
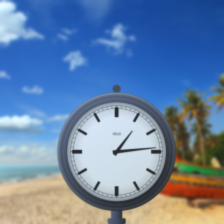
1:14
